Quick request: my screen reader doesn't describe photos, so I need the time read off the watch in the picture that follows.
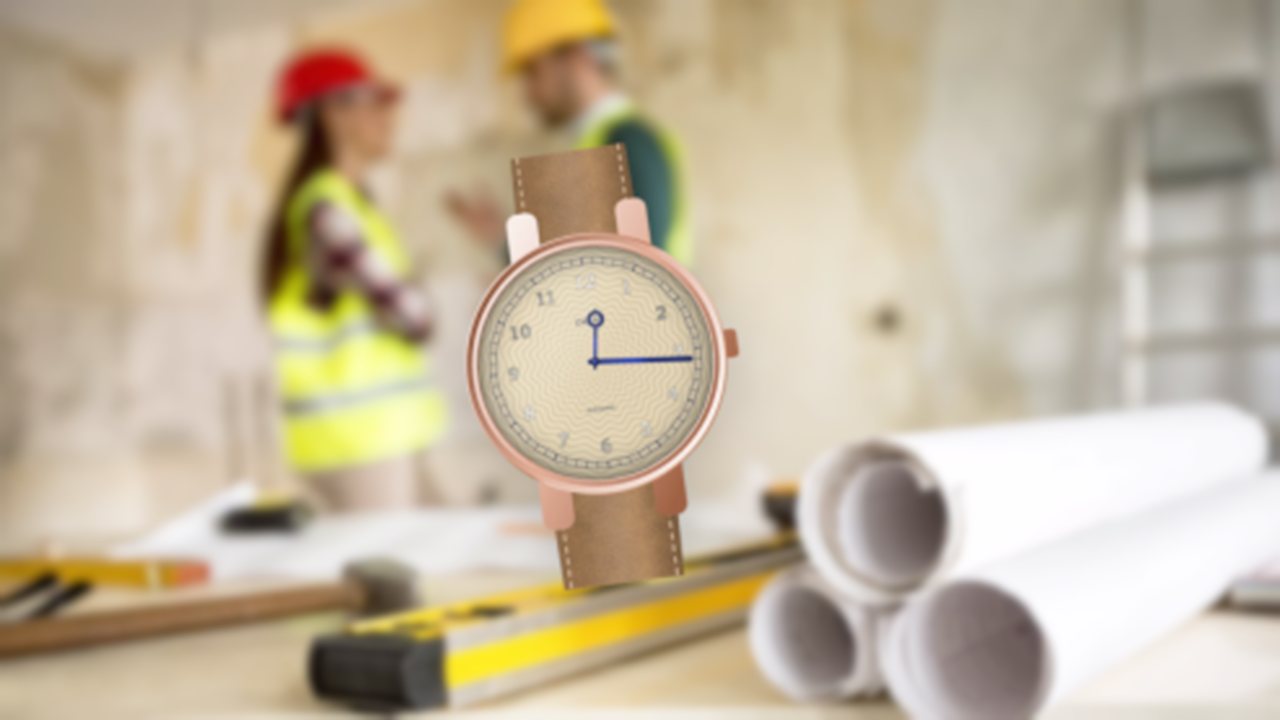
12:16
